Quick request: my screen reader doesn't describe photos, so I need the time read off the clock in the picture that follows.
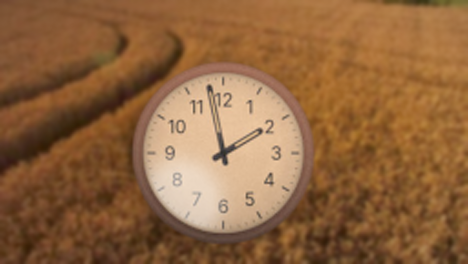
1:58
